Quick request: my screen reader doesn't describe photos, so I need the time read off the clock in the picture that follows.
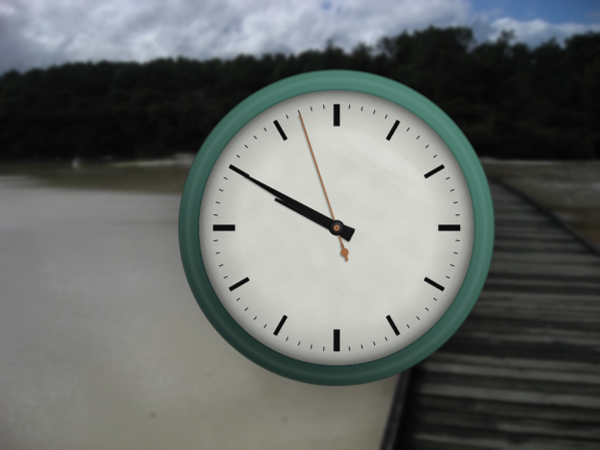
9:49:57
